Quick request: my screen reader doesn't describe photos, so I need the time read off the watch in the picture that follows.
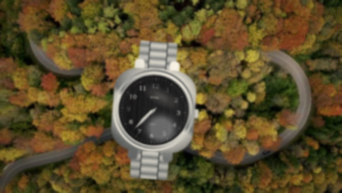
7:37
